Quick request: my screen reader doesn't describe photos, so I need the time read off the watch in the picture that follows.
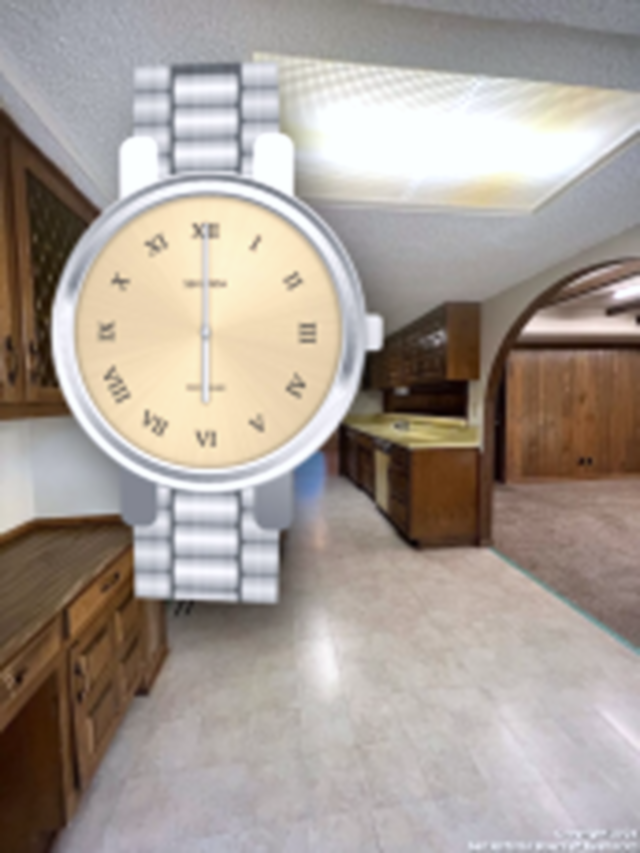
6:00
